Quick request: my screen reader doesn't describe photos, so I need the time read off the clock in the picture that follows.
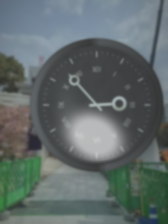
2:53
